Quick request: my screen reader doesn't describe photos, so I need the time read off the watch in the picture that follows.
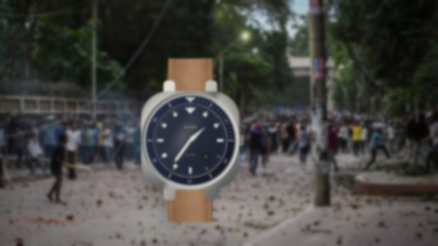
1:36
